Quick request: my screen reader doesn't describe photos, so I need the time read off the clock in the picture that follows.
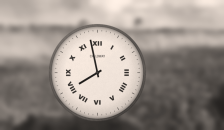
7:58
